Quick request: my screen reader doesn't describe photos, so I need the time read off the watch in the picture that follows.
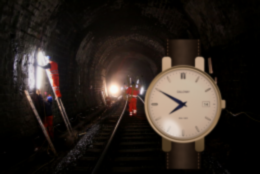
7:50
